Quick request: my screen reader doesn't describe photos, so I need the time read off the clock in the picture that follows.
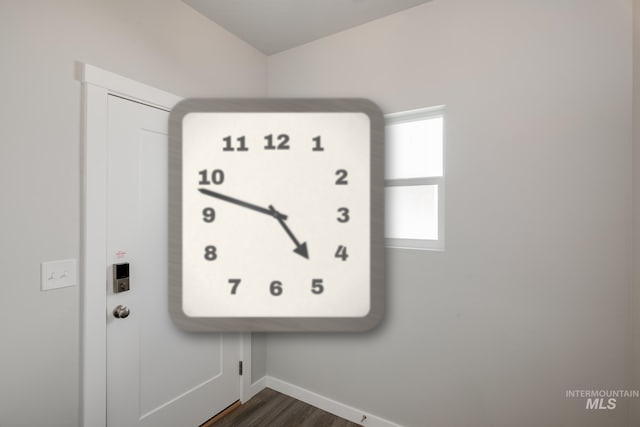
4:48
